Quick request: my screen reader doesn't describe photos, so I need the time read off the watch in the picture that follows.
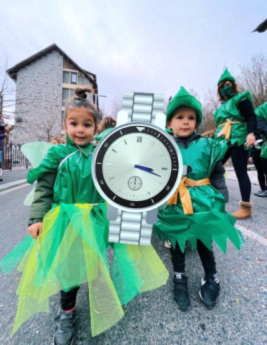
3:18
